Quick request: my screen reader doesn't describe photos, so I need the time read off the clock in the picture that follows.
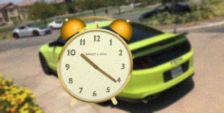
10:21
